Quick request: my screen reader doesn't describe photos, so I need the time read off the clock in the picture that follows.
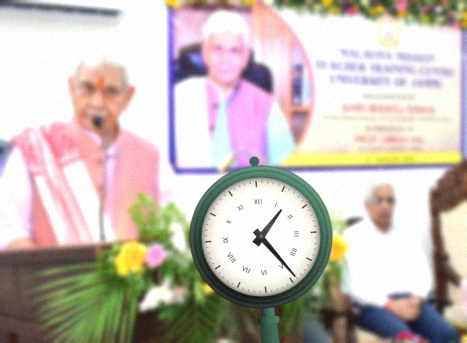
1:24
